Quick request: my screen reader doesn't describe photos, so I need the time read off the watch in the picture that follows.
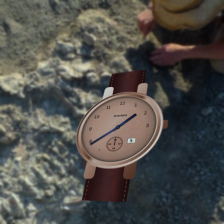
1:39
